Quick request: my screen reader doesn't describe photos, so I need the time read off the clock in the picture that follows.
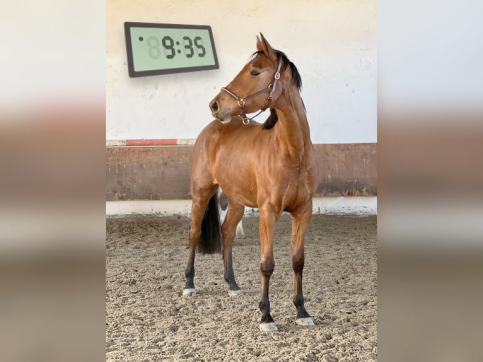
9:35
